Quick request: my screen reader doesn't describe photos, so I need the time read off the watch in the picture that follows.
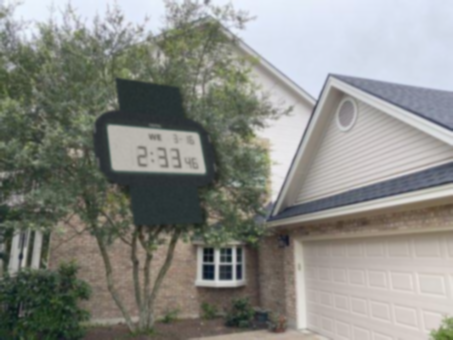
2:33
